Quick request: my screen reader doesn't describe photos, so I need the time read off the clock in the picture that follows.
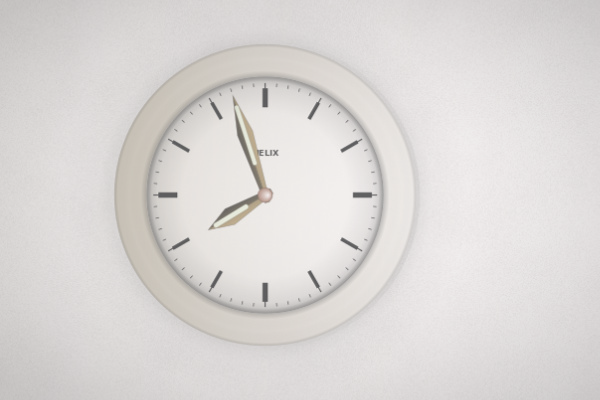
7:57
